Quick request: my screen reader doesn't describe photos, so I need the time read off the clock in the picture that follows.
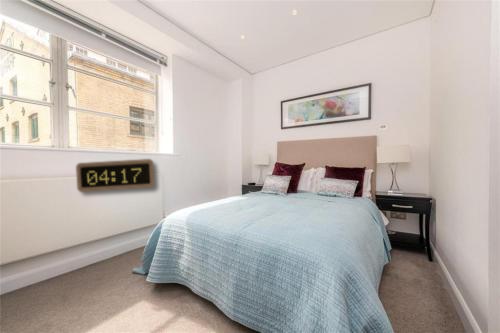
4:17
